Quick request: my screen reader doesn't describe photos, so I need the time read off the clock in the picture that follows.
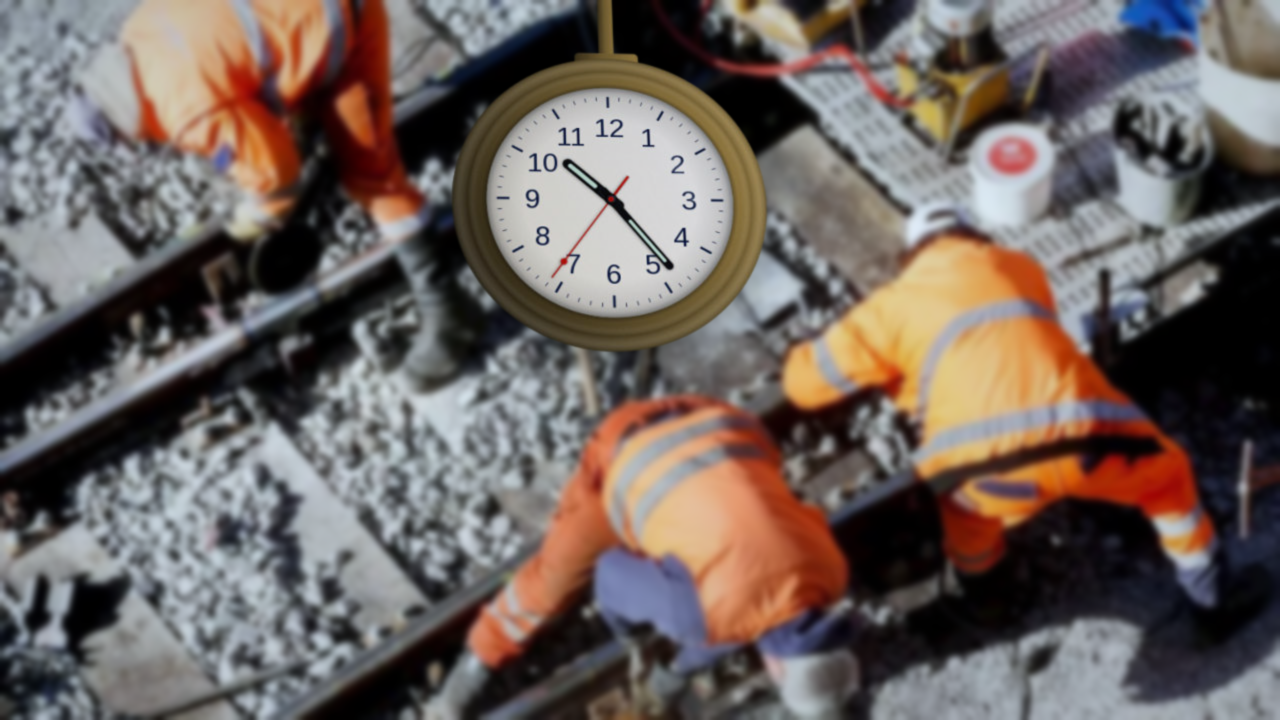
10:23:36
